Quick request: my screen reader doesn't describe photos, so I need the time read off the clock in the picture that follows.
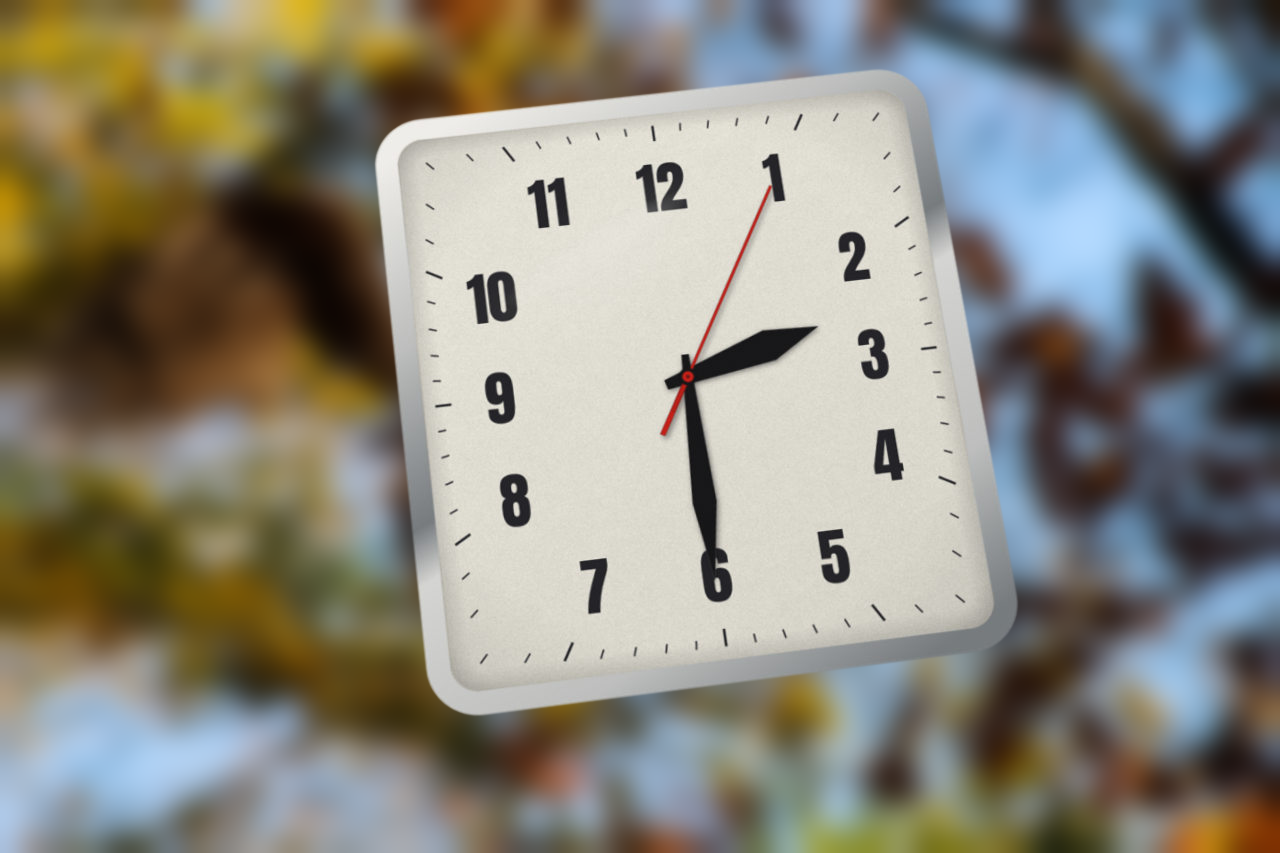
2:30:05
